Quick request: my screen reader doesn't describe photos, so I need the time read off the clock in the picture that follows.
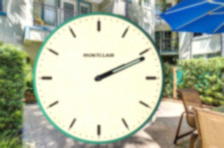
2:11
